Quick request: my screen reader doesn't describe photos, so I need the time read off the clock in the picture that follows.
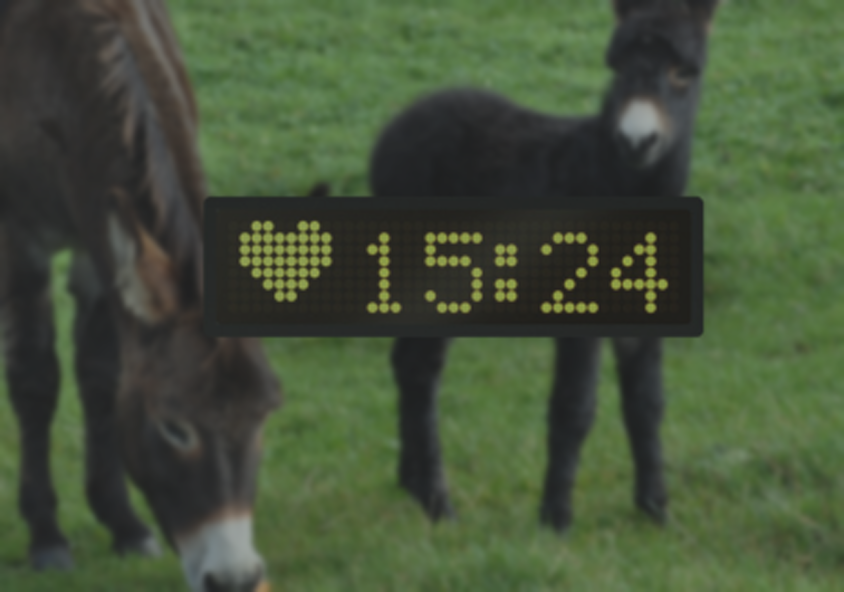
15:24
